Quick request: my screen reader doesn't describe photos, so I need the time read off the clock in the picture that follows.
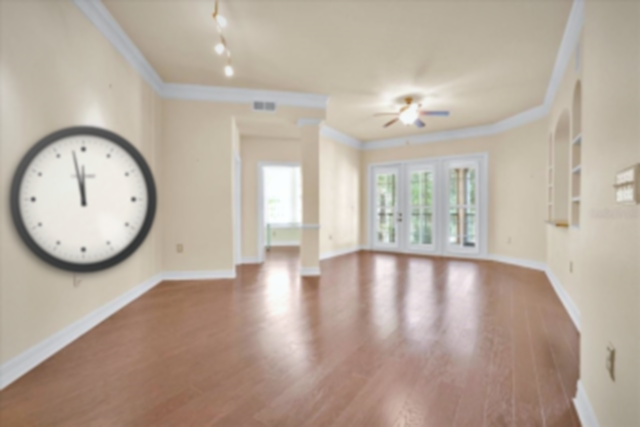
11:58
